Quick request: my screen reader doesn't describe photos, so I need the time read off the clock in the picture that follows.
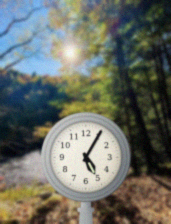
5:05
